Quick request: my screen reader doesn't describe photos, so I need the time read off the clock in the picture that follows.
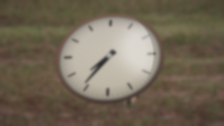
7:36
